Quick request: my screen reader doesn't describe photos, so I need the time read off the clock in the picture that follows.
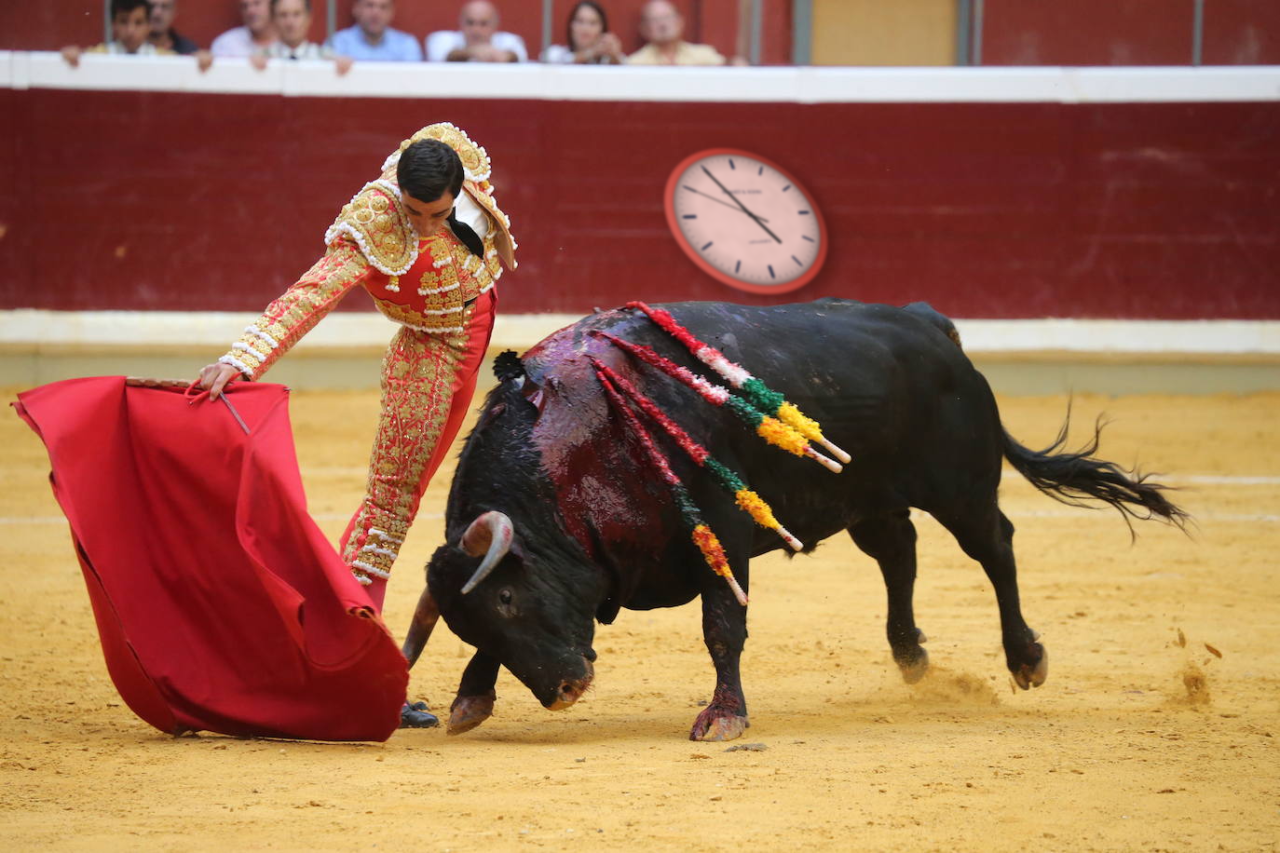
4:54:50
